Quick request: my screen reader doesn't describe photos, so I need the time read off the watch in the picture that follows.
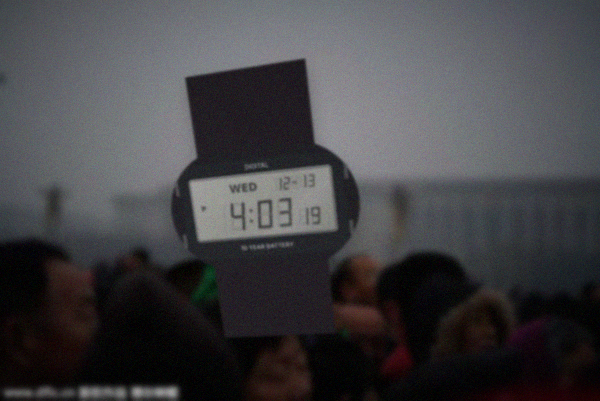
4:03:19
